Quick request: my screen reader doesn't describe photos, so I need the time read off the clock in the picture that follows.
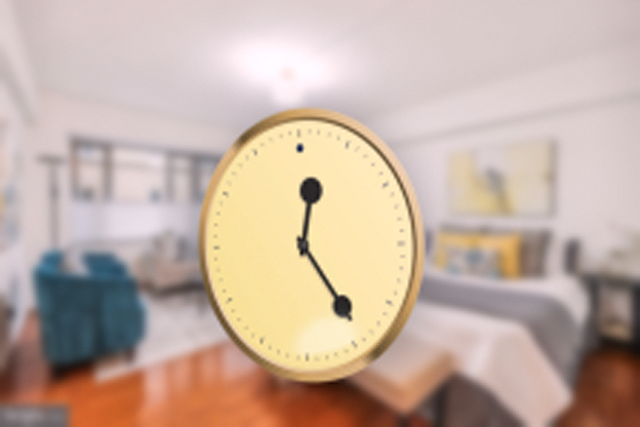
12:24
